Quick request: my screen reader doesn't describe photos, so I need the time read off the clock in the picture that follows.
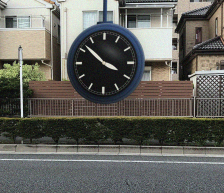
3:52
